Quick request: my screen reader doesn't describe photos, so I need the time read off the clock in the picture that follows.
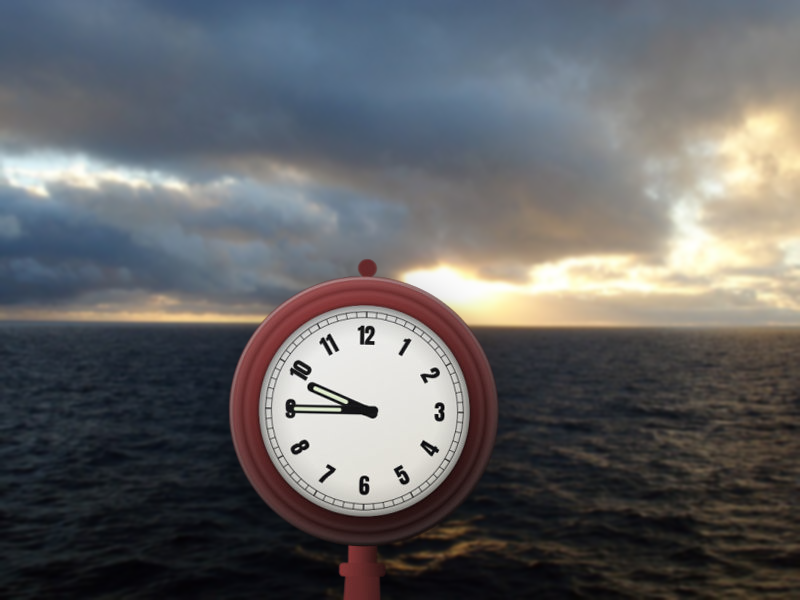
9:45
